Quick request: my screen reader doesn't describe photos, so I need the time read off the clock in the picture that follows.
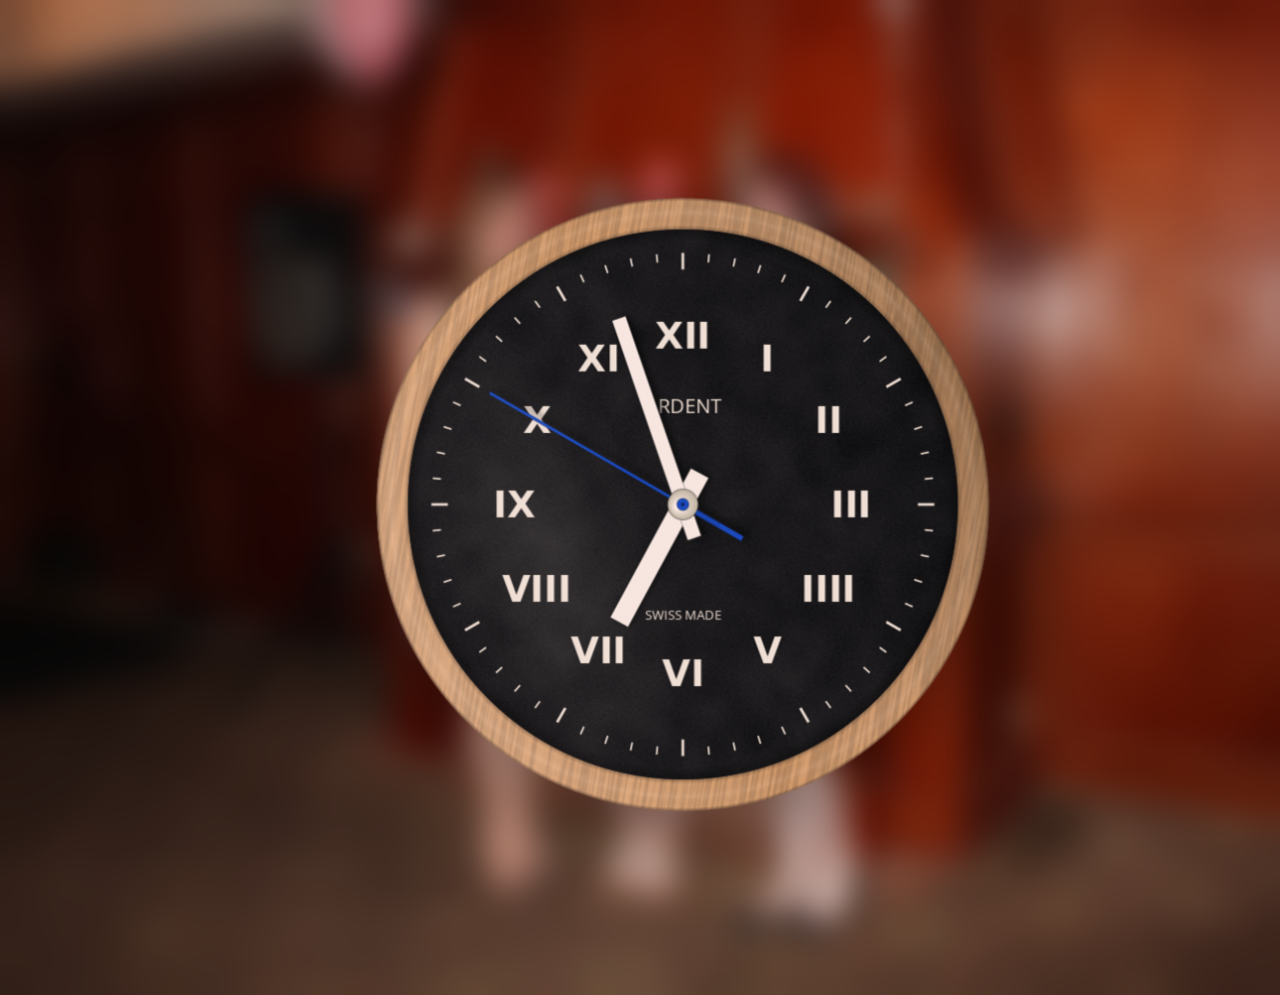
6:56:50
